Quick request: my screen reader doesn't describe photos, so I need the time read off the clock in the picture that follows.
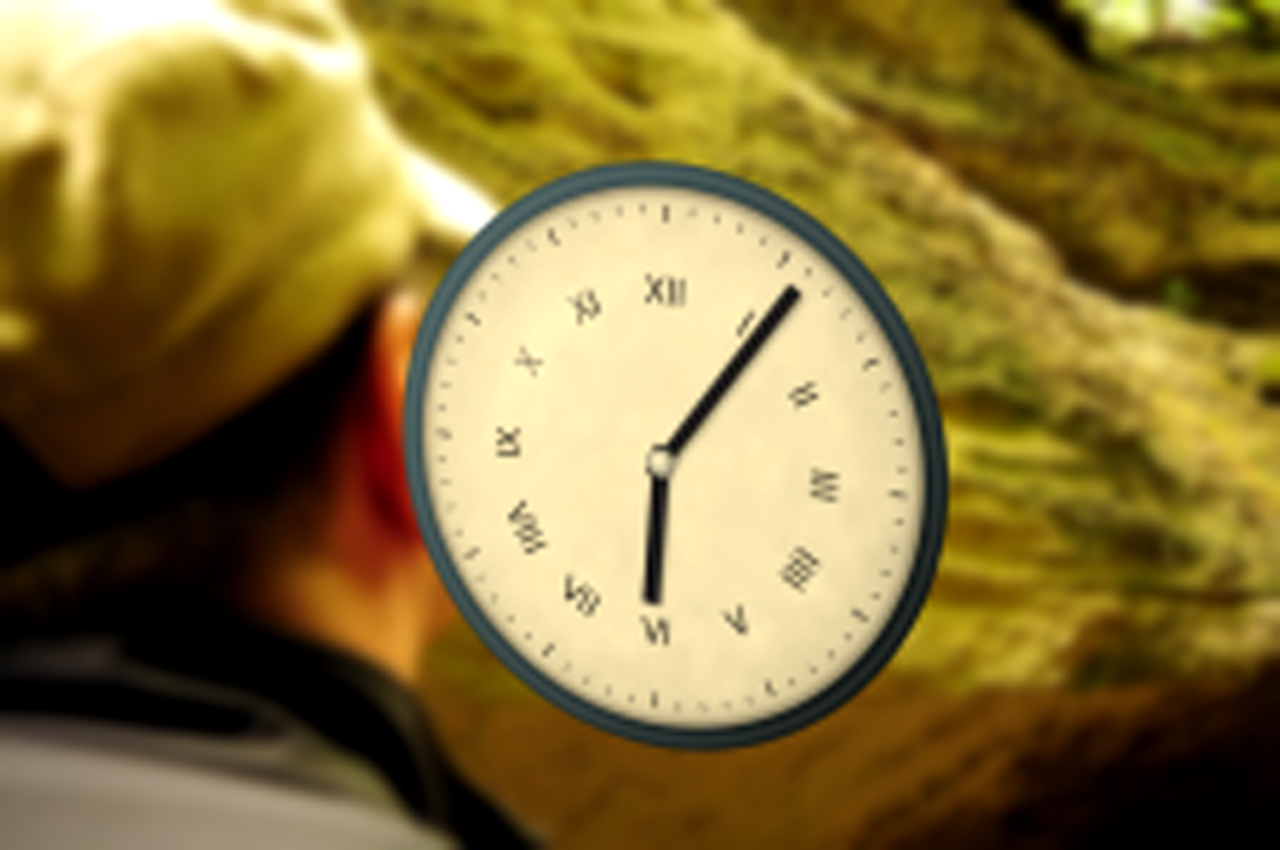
6:06
